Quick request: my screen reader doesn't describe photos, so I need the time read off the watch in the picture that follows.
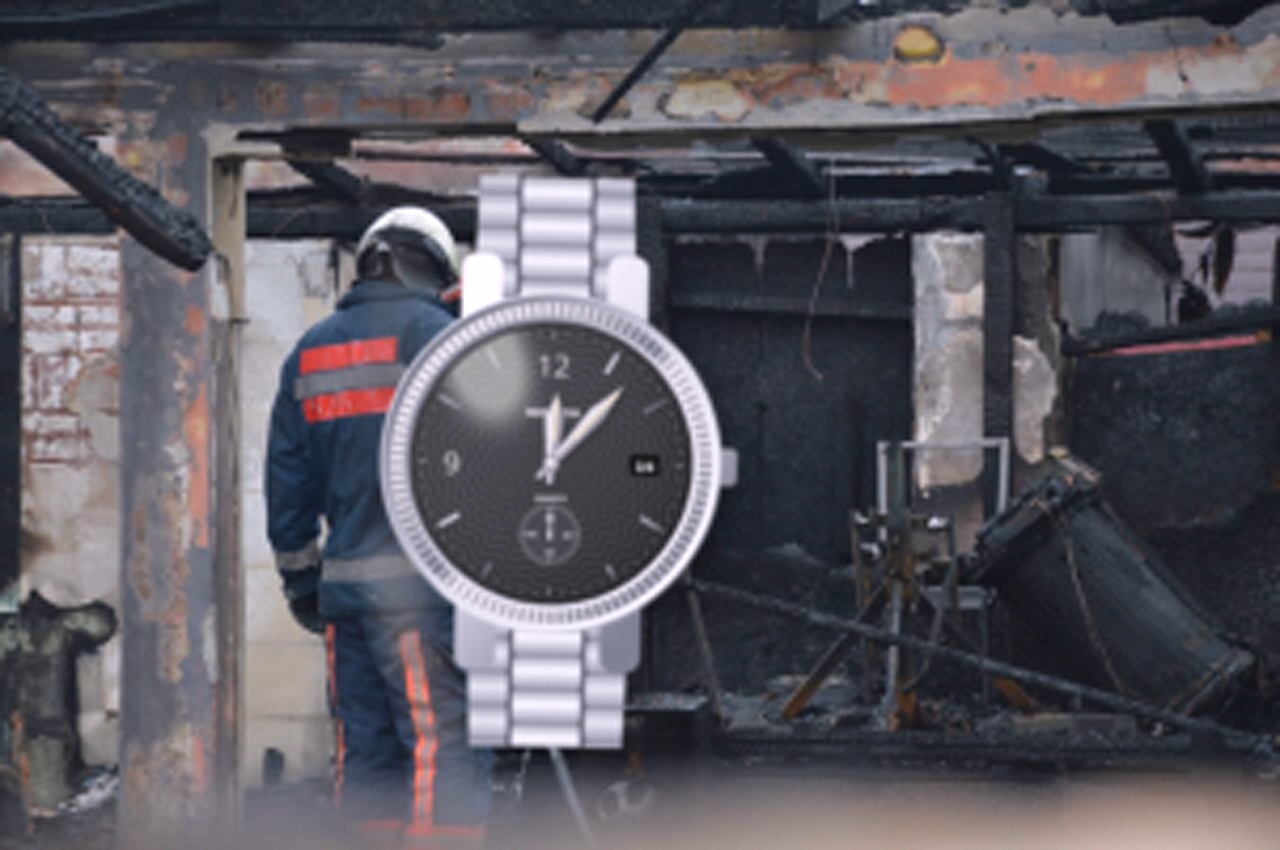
12:07
